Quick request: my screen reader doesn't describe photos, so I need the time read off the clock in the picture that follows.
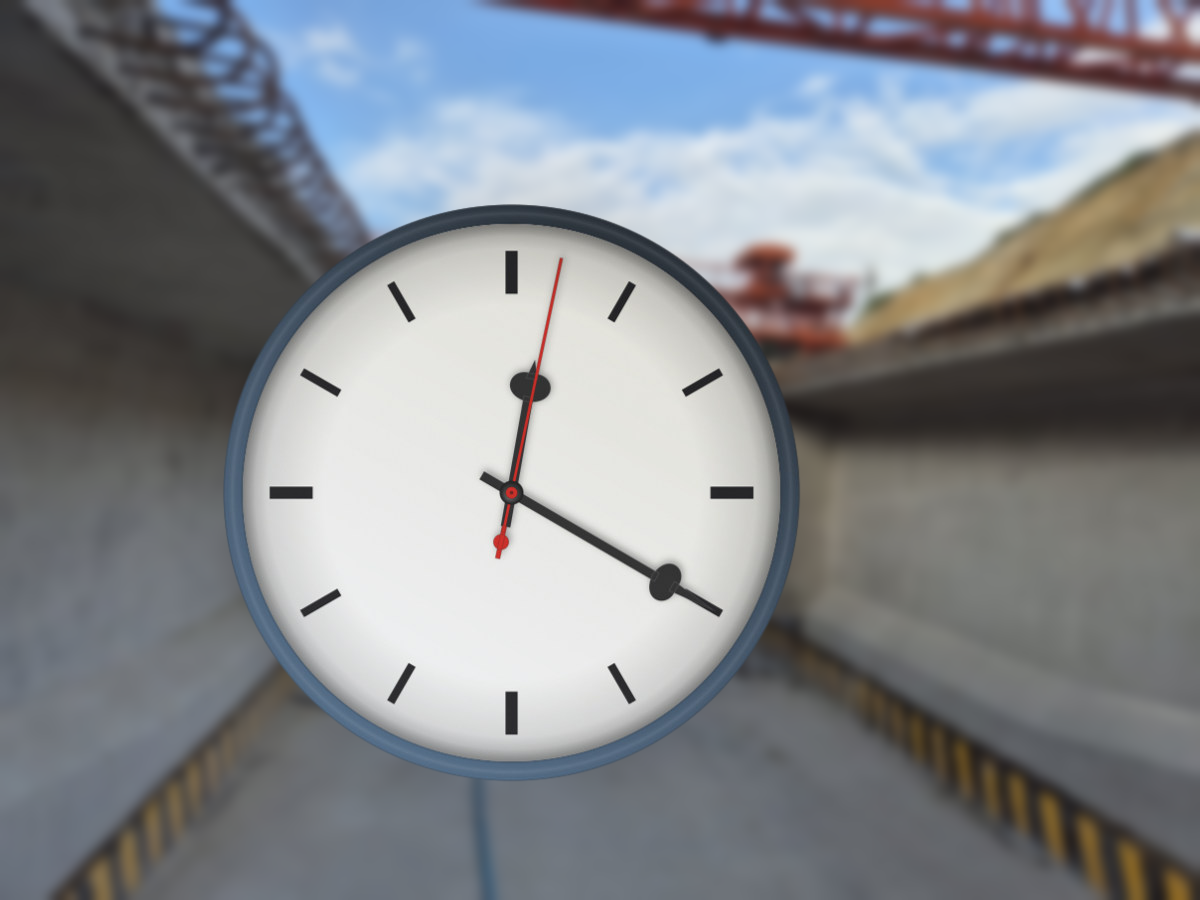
12:20:02
